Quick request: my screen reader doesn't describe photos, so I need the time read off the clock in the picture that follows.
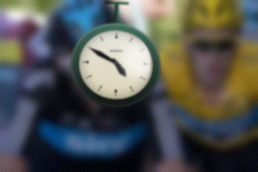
4:50
